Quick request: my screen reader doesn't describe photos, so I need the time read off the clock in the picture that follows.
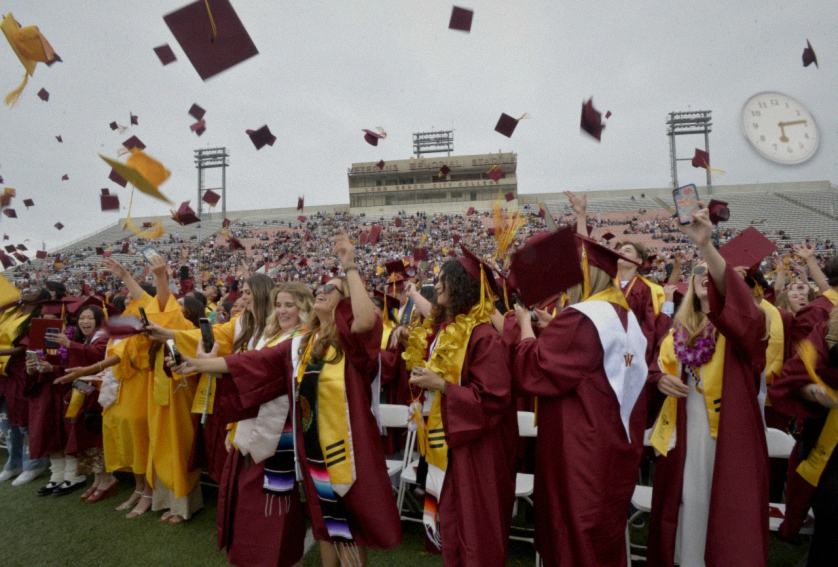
6:14
